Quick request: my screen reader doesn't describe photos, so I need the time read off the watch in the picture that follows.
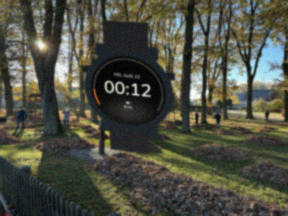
0:12
